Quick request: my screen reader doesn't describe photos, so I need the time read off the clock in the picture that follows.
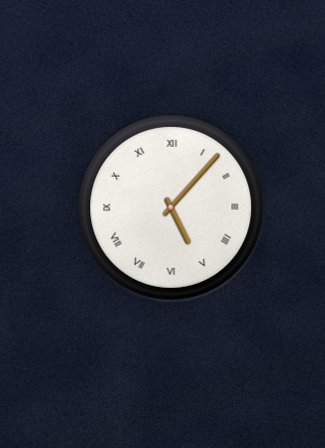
5:07
